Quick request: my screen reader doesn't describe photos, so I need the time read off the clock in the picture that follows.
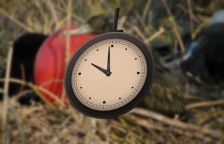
9:59
